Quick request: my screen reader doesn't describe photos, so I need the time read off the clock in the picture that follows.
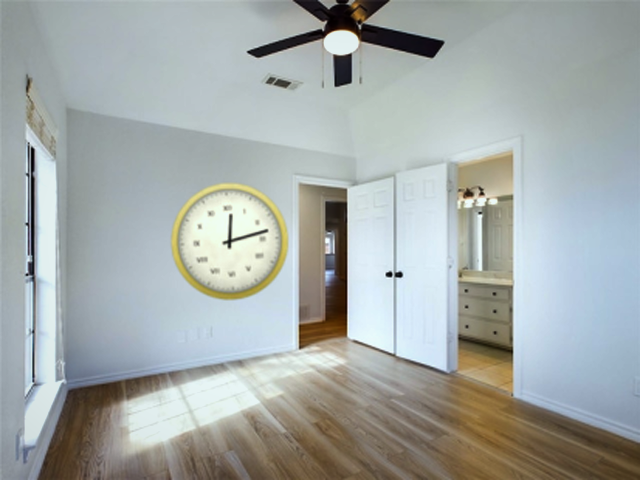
12:13
